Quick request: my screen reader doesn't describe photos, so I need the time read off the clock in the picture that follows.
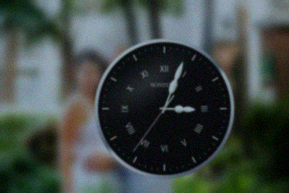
3:03:36
